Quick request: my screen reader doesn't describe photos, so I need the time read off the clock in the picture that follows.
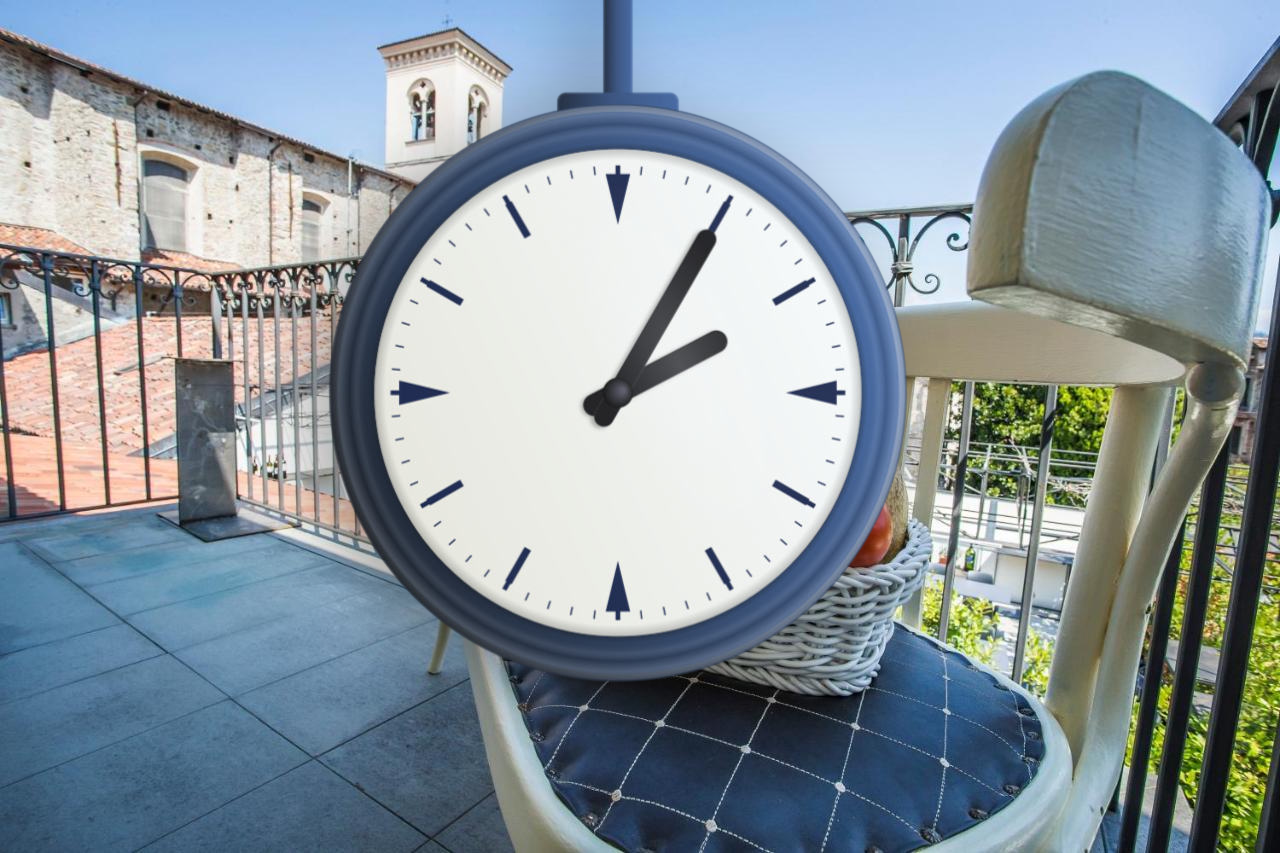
2:05
